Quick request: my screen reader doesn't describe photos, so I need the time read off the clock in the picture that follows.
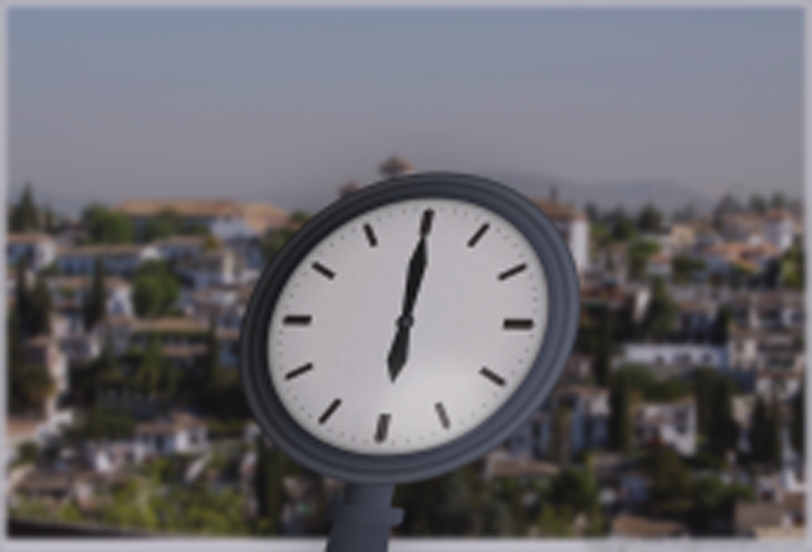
6:00
